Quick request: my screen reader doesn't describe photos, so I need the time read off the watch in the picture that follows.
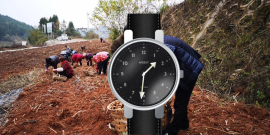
1:31
